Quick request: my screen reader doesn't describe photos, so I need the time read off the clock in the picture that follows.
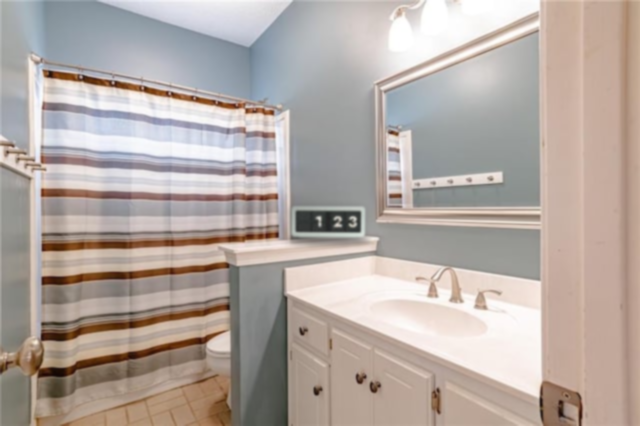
1:23
